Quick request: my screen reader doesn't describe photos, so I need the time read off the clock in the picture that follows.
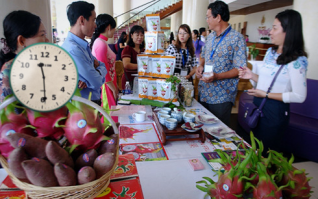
11:29
